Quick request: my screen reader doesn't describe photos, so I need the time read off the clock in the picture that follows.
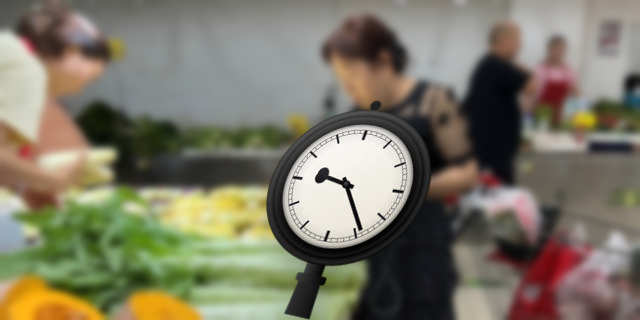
9:24
